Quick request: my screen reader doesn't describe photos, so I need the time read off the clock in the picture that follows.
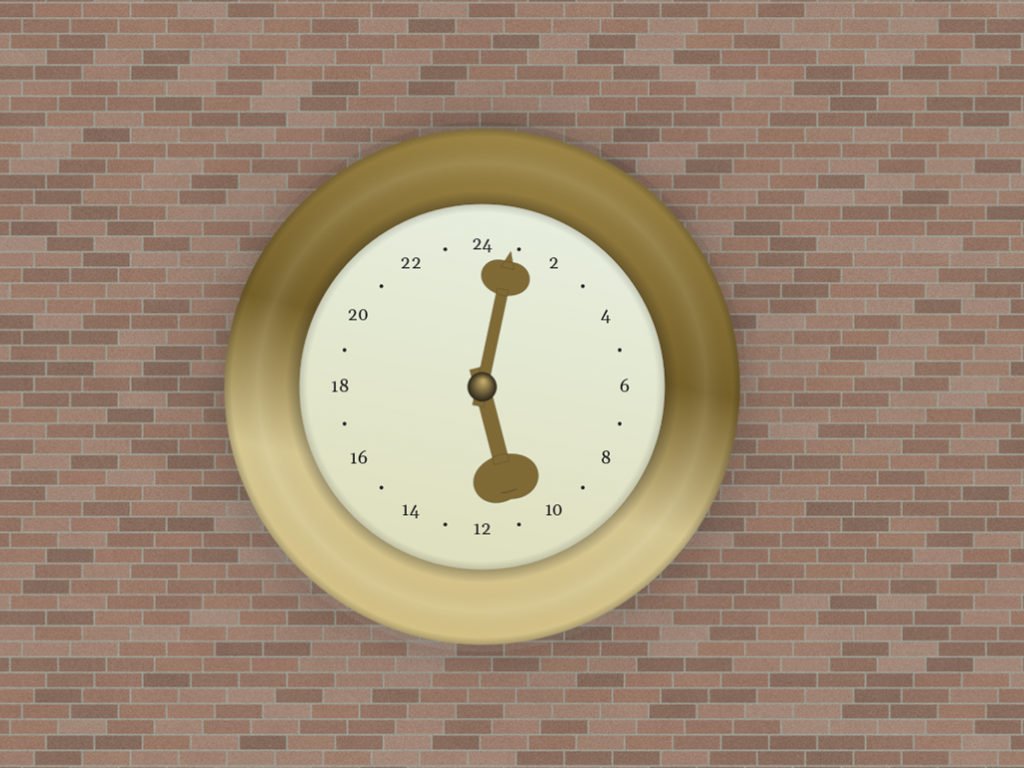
11:02
